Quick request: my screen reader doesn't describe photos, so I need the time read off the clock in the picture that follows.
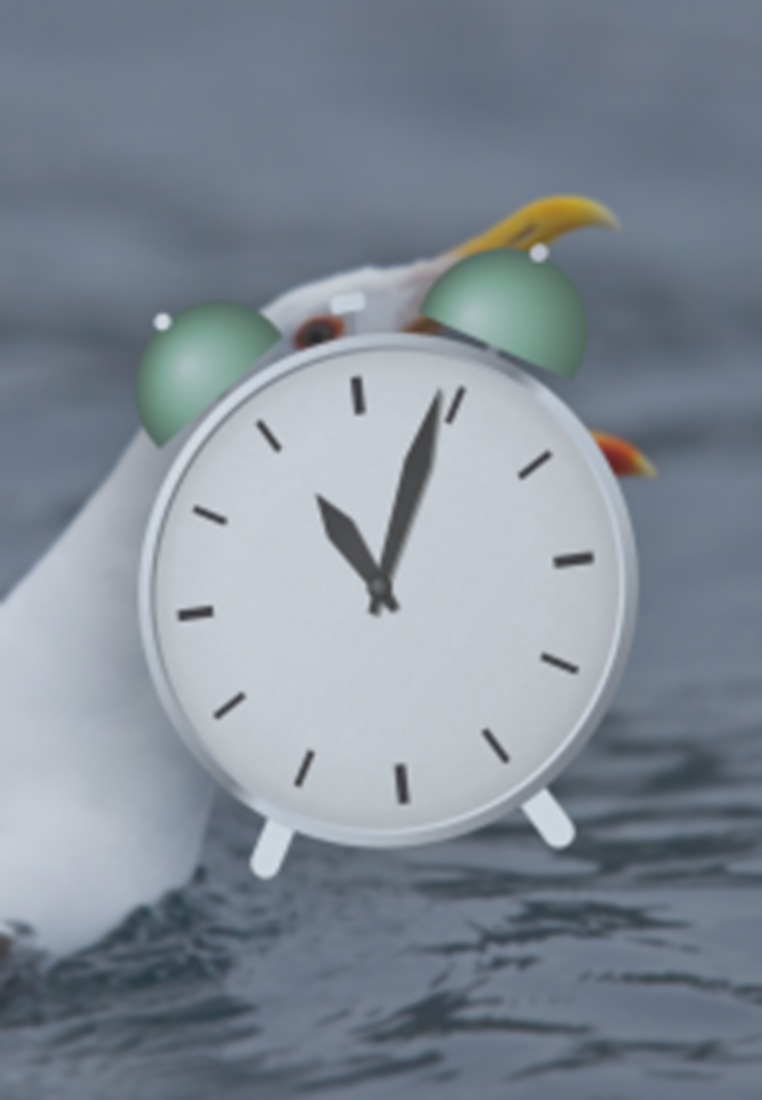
11:04
